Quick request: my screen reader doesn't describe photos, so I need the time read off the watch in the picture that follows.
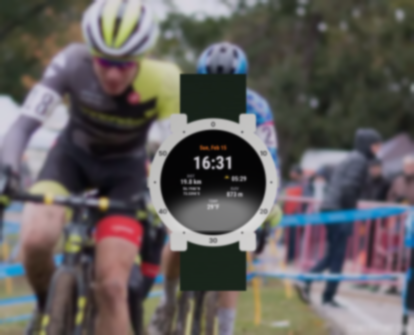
16:31
